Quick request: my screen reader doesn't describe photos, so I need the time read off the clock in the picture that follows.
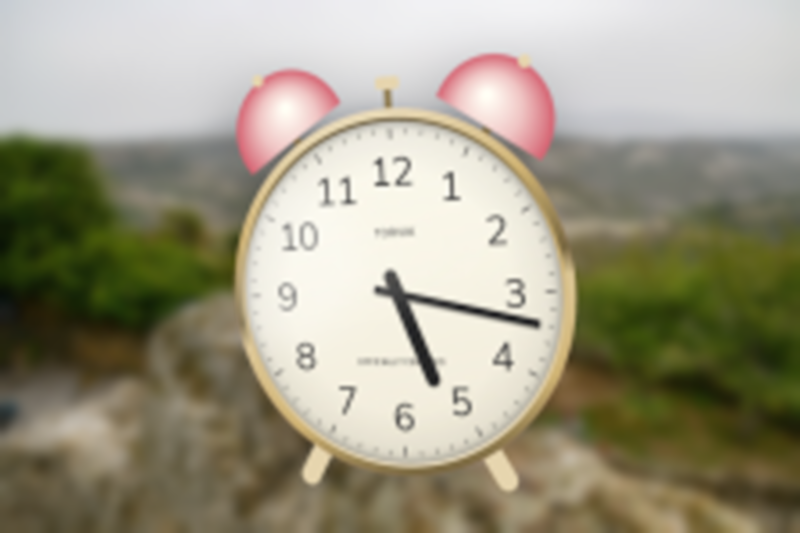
5:17
